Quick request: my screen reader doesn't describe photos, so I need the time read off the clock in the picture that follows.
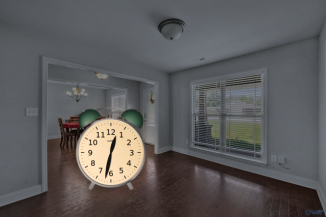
12:32
